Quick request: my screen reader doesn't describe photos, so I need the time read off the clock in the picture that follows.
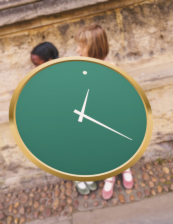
12:19
